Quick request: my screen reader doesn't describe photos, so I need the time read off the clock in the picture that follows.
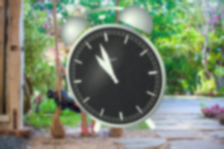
10:58
